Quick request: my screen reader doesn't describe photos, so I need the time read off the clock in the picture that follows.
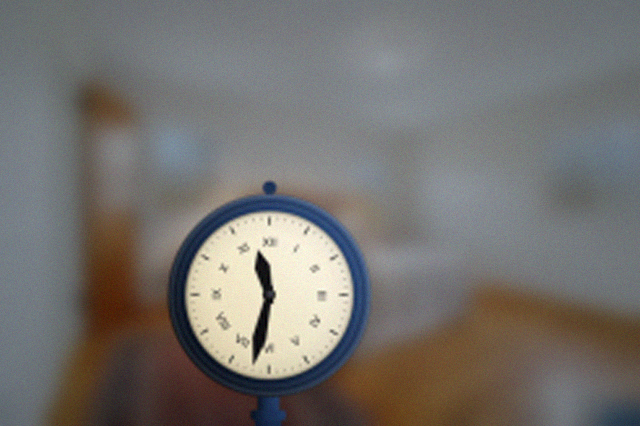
11:32
